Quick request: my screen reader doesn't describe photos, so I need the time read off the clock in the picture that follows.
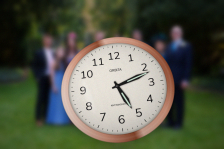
5:12
